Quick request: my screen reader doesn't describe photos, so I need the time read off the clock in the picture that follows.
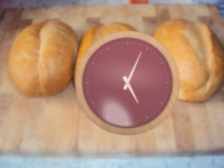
5:04
